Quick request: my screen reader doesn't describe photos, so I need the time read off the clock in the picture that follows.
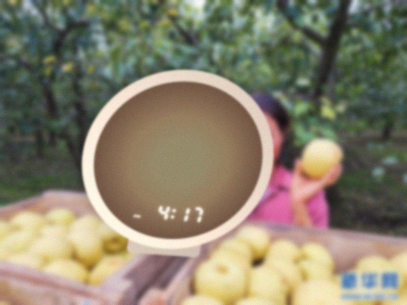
4:17
